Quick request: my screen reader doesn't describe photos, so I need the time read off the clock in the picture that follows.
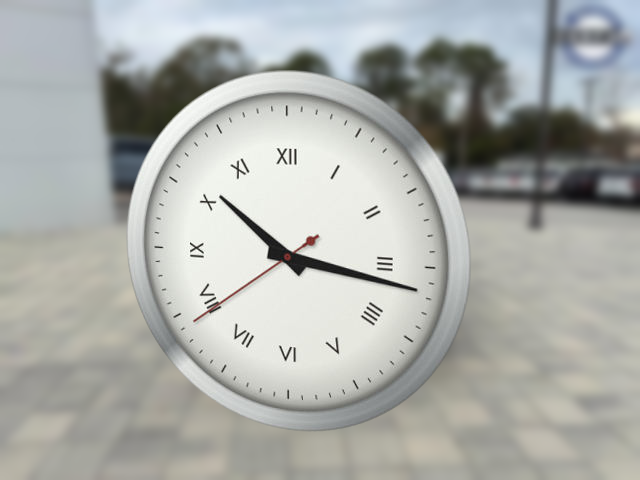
10:16:39
